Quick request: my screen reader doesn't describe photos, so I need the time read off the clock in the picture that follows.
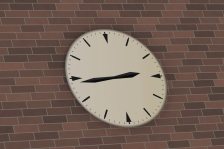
2:44
